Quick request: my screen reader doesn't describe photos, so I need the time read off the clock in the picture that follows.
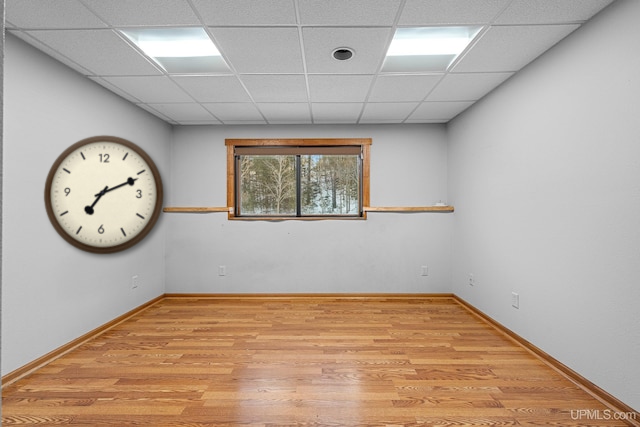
7:11
